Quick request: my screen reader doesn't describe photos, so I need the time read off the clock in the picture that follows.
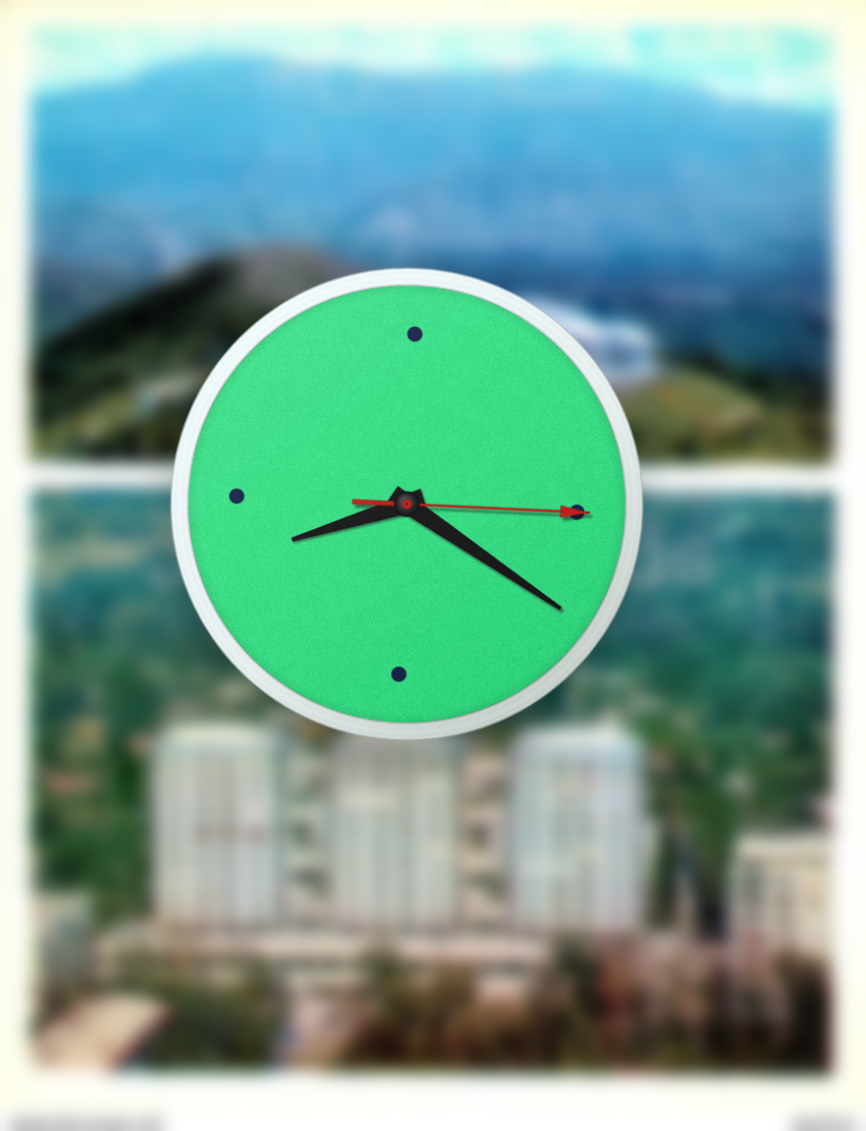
8:20:15
